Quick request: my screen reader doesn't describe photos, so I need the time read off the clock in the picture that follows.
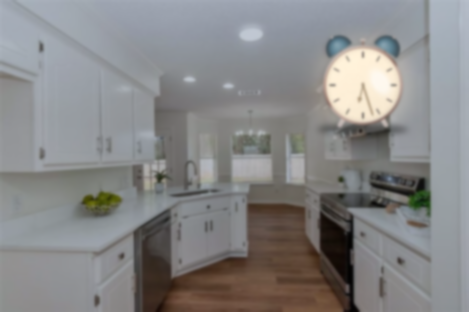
6:27
